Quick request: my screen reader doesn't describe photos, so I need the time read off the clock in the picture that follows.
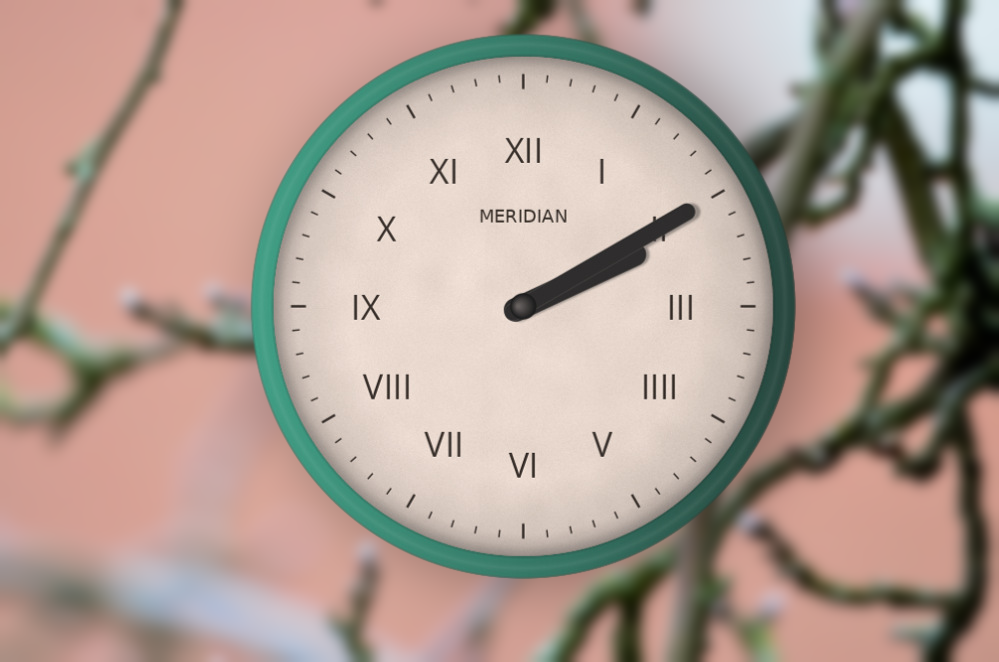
2:10
